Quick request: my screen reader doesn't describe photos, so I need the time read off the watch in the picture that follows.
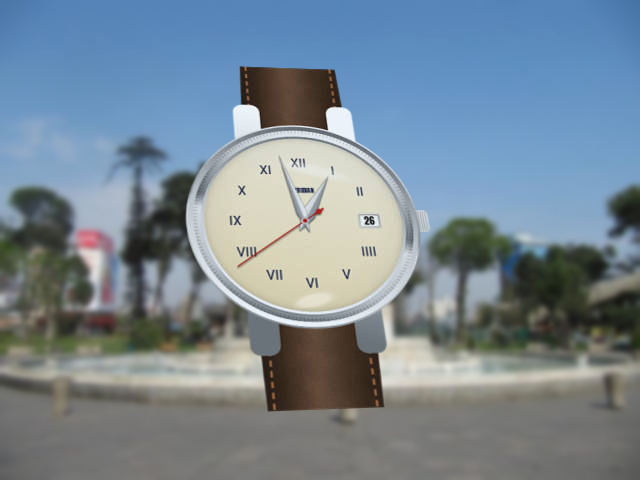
12:57:39
